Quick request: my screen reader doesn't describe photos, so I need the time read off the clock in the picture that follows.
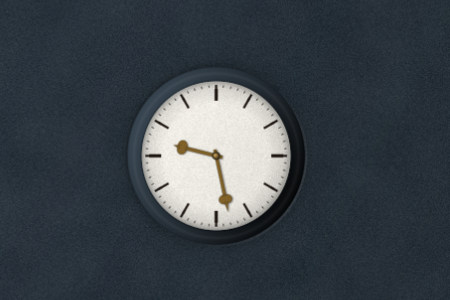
9:28
